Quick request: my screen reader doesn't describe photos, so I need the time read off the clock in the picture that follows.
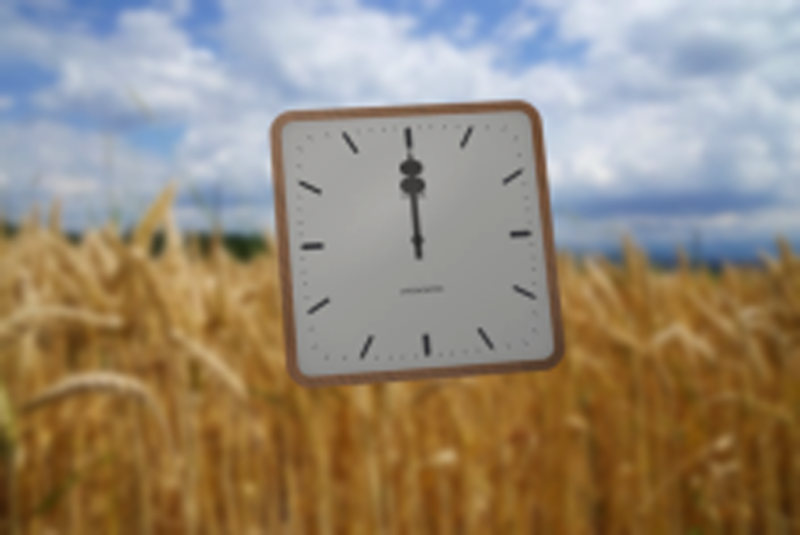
12:00
